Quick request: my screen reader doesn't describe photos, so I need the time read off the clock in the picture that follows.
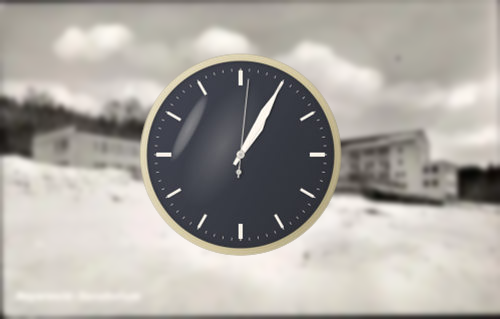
1:05:01
